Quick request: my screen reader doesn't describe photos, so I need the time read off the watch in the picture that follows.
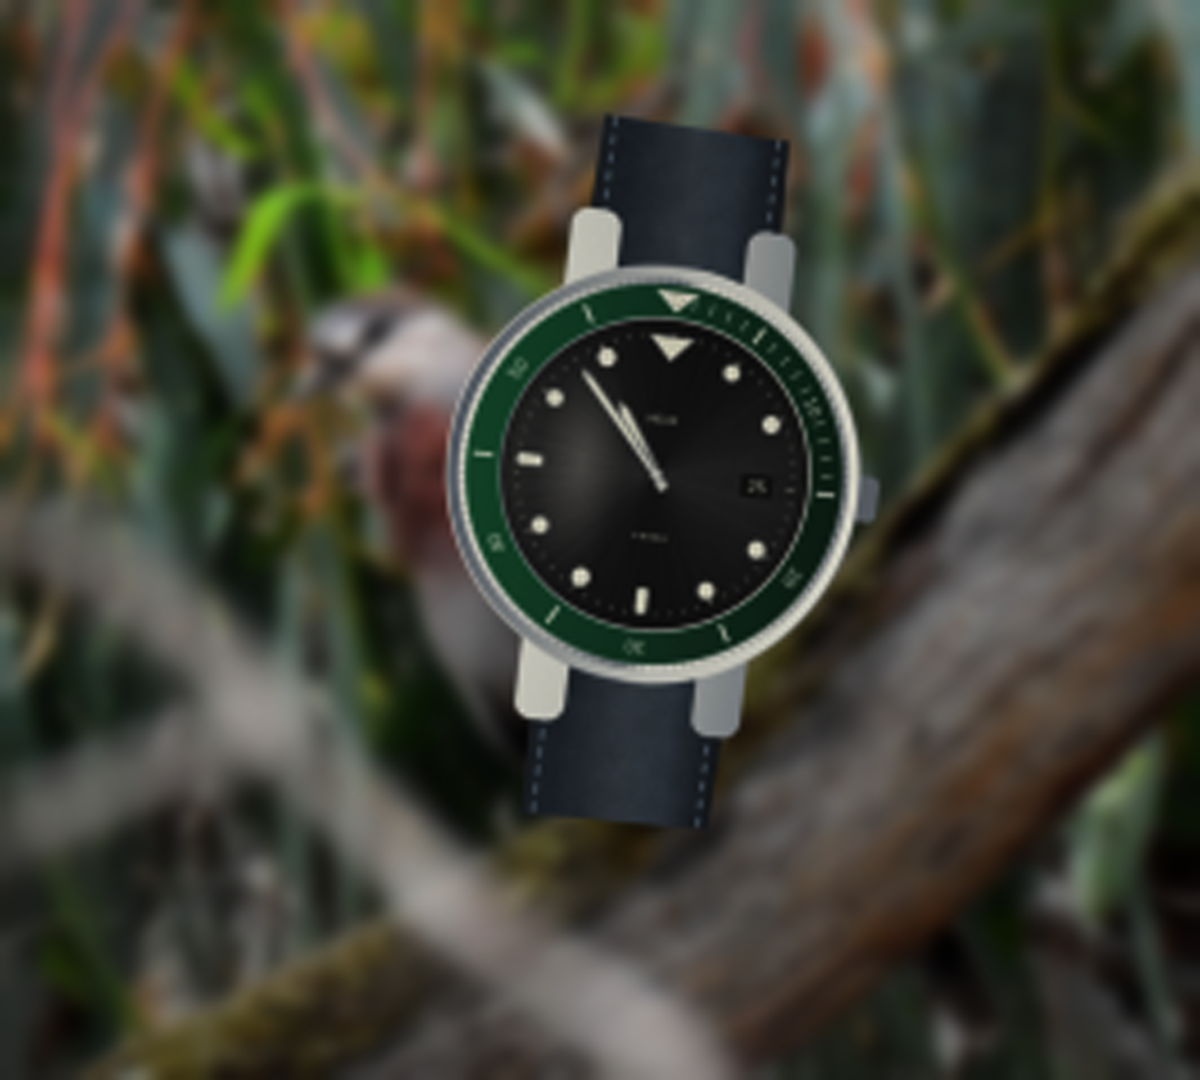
10:53
